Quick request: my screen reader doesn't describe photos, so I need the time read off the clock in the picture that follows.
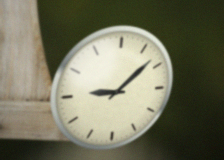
9:08
